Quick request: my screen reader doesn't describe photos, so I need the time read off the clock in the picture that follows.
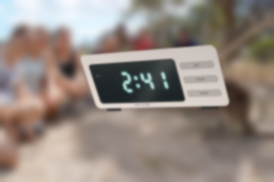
2:41
